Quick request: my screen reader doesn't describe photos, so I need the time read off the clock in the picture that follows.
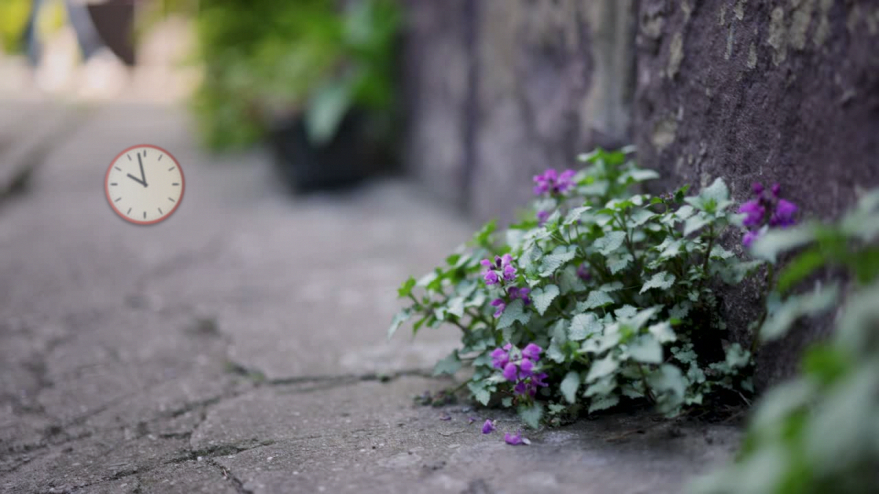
9:58
